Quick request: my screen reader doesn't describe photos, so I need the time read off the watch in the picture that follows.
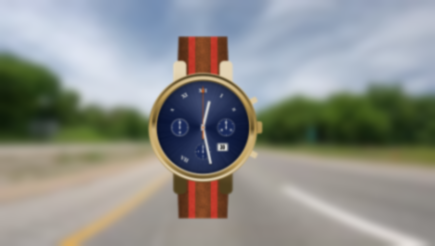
12:28
